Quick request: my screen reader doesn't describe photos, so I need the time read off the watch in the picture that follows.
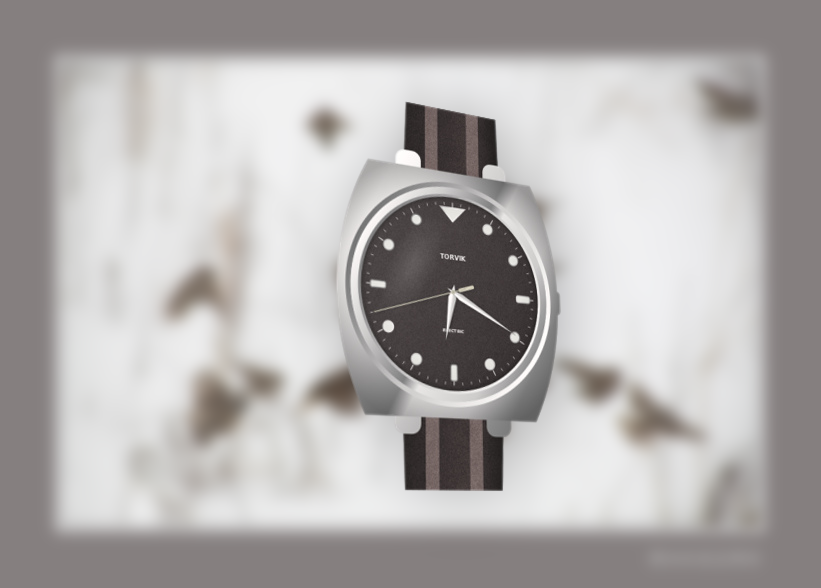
6:19:42
